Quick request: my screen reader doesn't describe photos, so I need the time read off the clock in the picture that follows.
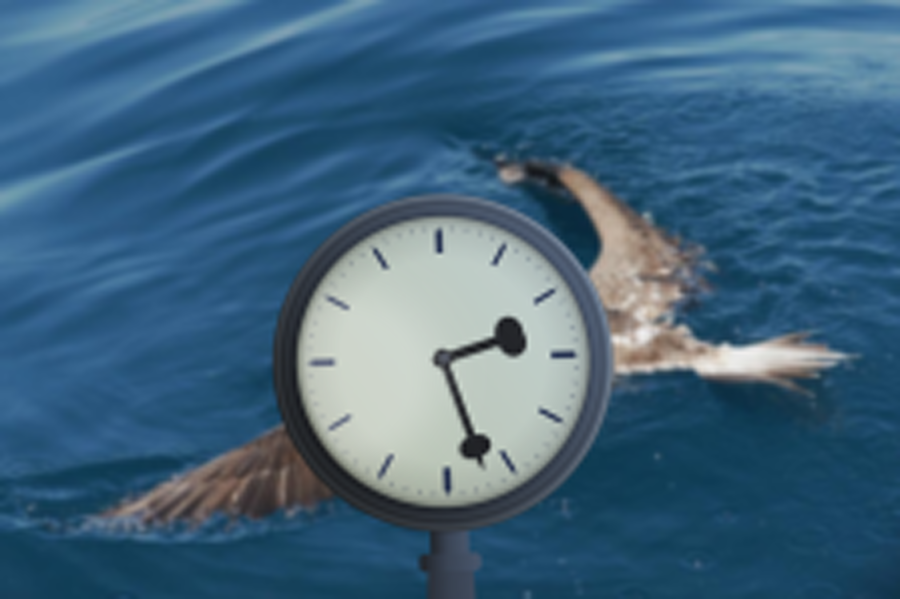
2:27
